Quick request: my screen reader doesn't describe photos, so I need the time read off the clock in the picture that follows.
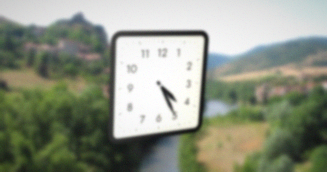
4:25
